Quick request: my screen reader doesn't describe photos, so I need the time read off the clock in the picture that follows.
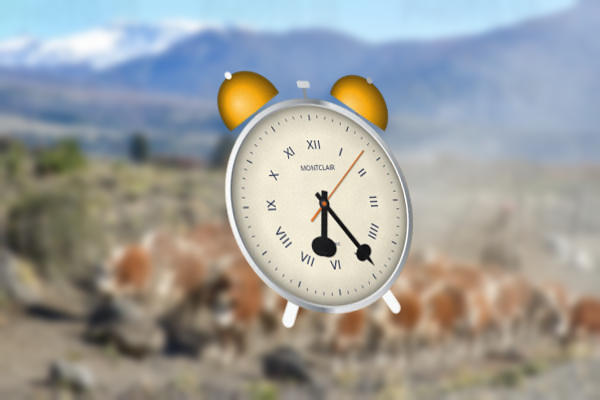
6:24:08
